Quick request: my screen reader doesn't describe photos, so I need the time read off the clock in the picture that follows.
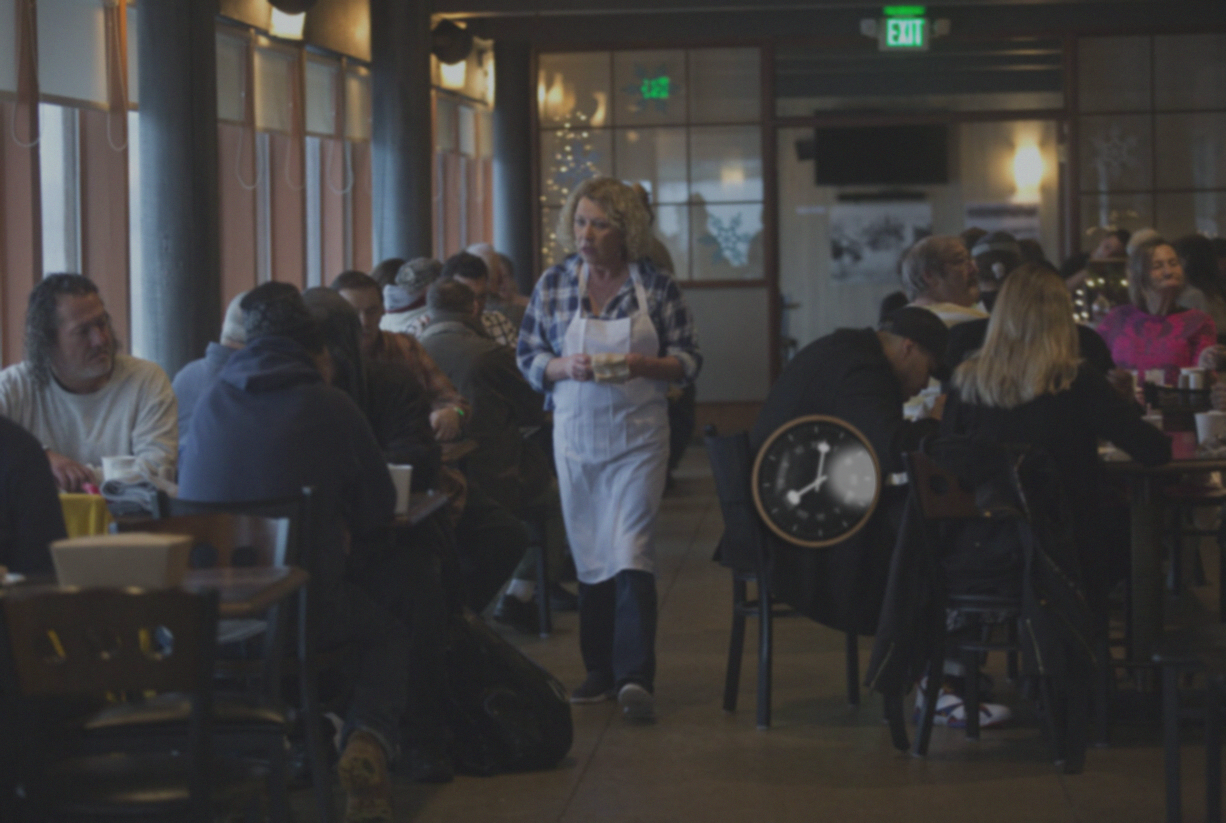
8:02
